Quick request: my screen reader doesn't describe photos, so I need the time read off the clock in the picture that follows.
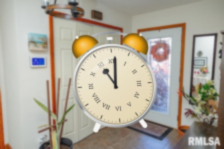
11:01
